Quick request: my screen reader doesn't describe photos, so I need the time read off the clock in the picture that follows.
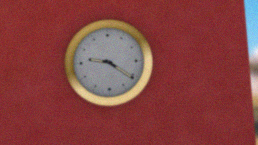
9:21
